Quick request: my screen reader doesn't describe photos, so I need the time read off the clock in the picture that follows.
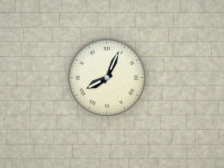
8:04
